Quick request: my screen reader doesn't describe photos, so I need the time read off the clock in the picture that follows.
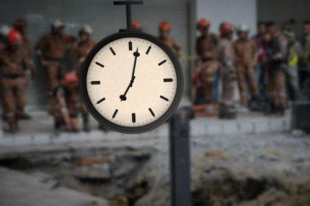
7:02
